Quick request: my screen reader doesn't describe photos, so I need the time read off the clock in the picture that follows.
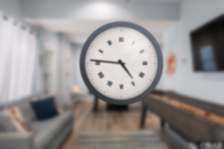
4:46
